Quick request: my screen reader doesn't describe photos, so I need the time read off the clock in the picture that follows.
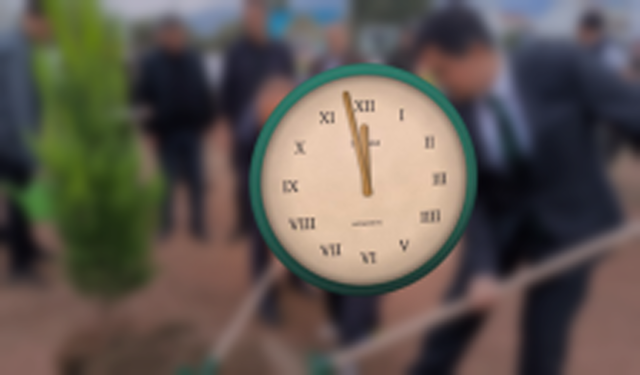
11:58
